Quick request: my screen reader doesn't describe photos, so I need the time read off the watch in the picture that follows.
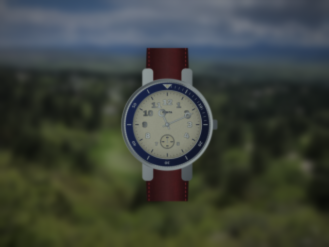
11:11
